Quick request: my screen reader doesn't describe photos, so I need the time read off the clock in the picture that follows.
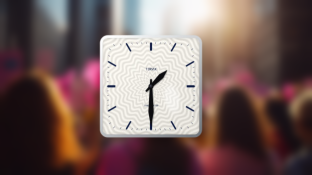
1:30
